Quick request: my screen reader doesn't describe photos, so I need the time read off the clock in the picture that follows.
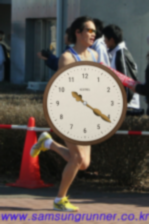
10:21
